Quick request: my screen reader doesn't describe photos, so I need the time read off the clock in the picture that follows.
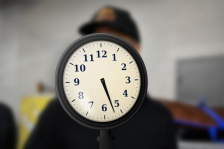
5:27
